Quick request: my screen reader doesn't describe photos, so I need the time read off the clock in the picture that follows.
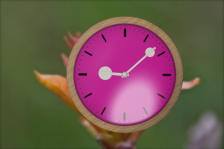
9:08
